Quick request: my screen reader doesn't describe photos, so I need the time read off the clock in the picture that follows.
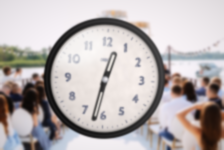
12:32
